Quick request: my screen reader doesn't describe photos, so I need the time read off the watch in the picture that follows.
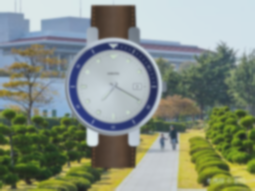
7:20
